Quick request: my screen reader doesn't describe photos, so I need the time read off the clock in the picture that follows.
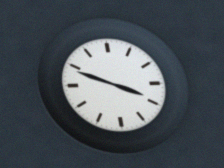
3:49
